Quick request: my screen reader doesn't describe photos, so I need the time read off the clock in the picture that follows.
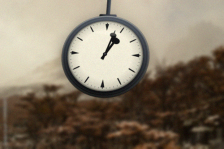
1:03
